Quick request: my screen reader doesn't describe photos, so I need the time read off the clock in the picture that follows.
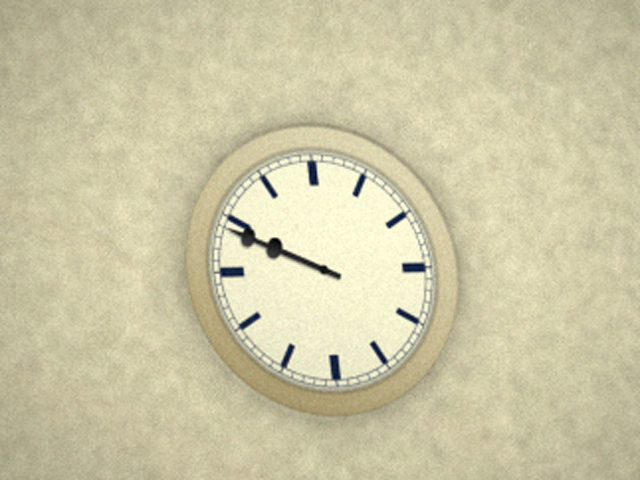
9:49
